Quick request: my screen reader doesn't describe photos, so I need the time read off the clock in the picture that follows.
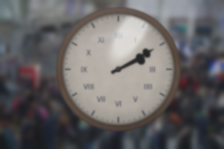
2:10
